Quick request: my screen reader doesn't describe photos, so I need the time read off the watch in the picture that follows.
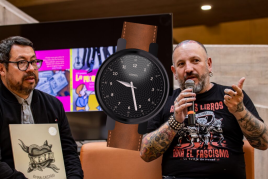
9:27
